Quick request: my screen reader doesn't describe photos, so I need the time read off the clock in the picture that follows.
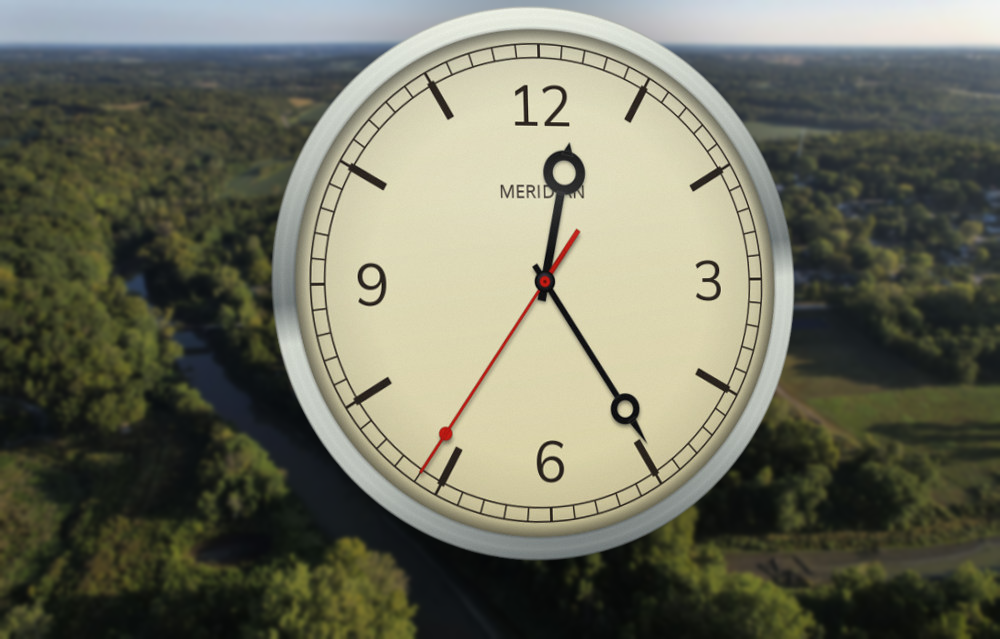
12:24:36
